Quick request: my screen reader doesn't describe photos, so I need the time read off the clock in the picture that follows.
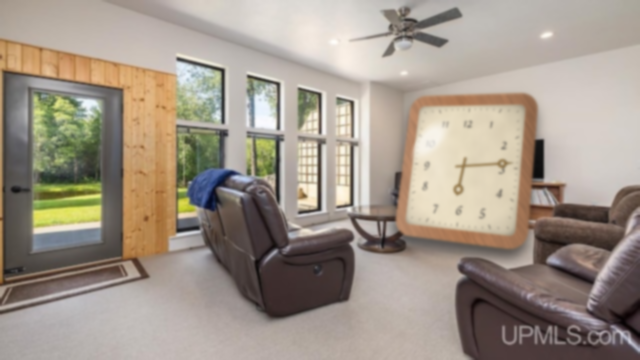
6:14
